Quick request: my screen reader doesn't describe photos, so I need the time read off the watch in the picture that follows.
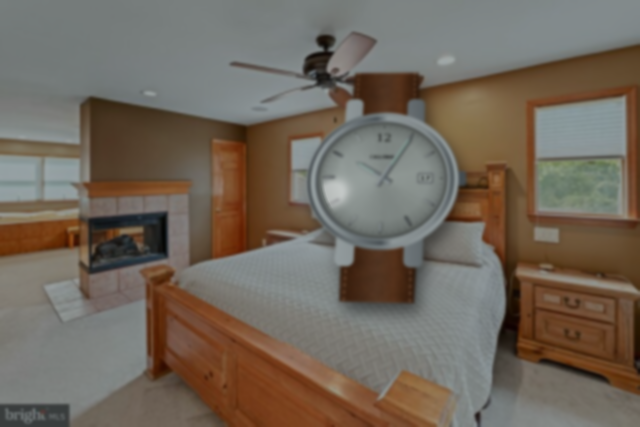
10:05
